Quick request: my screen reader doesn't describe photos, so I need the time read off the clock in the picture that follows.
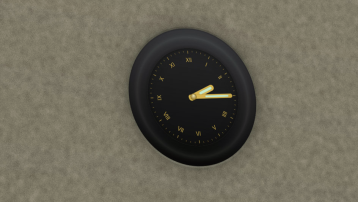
2:15
